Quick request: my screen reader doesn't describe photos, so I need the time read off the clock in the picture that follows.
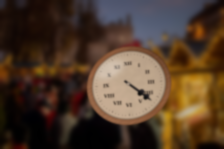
4:22
